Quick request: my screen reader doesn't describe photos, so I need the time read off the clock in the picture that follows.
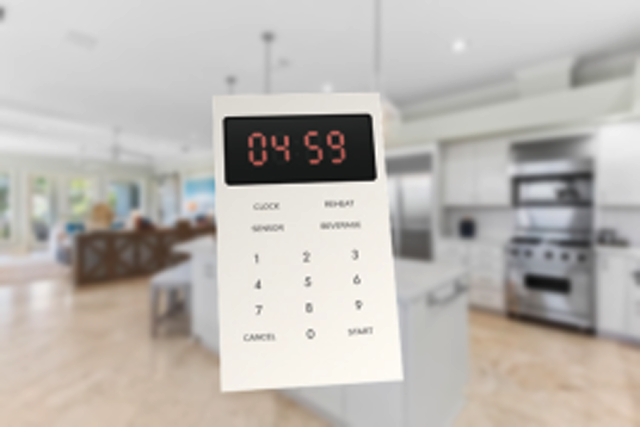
4:59
